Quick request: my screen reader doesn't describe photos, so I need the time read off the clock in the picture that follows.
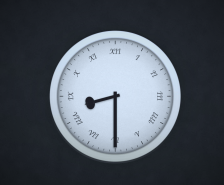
8:30
